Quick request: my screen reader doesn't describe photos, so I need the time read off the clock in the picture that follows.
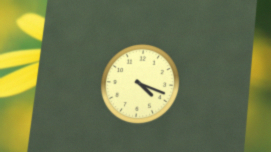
4:18
